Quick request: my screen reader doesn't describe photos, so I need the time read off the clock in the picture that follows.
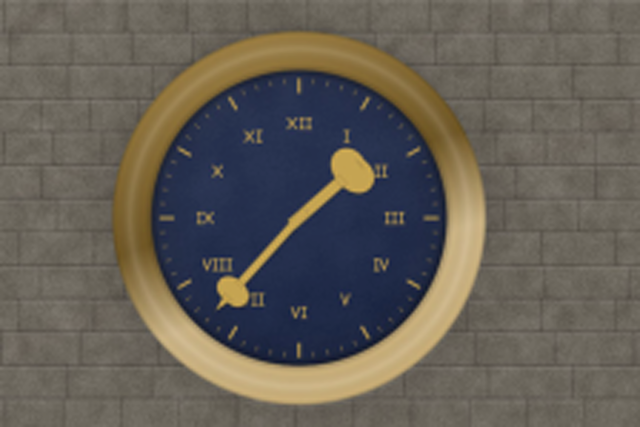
1:37
